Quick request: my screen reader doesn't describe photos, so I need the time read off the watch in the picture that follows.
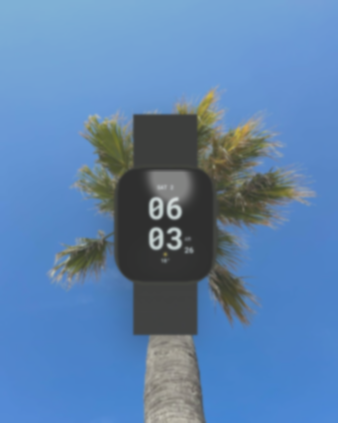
6:03
